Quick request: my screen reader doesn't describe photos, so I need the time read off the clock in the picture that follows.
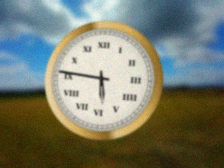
5:46
